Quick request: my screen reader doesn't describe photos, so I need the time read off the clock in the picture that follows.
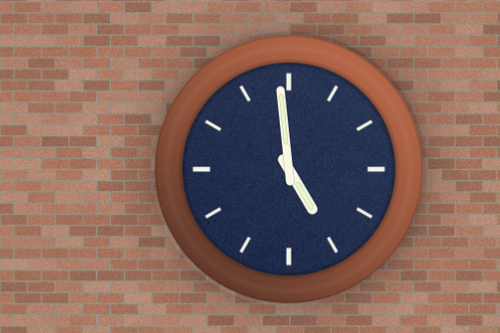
4:59
